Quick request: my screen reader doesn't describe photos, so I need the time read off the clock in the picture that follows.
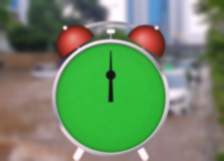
12:00
